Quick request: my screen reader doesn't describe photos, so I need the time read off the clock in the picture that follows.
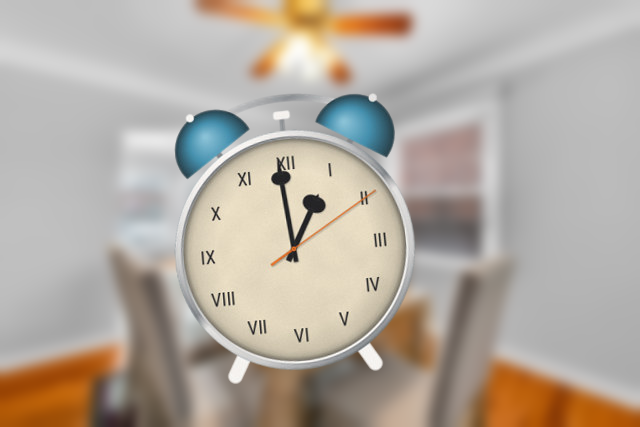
12:59:10
